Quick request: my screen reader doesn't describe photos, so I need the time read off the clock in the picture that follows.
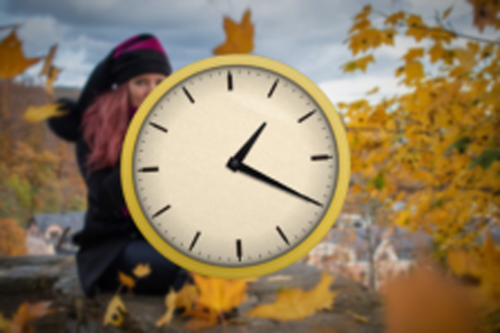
1:20
